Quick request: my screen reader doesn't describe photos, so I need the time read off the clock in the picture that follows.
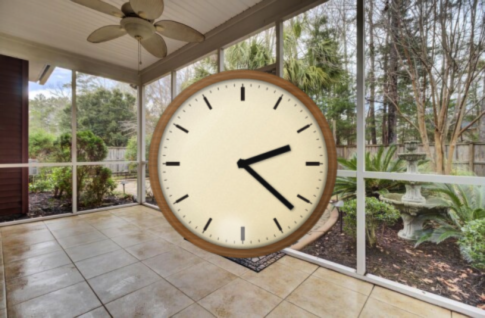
2:22
